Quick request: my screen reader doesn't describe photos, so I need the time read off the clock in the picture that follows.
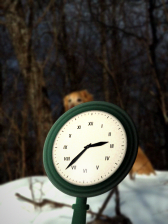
2:37
